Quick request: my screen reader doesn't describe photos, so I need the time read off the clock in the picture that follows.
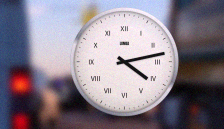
4:13
